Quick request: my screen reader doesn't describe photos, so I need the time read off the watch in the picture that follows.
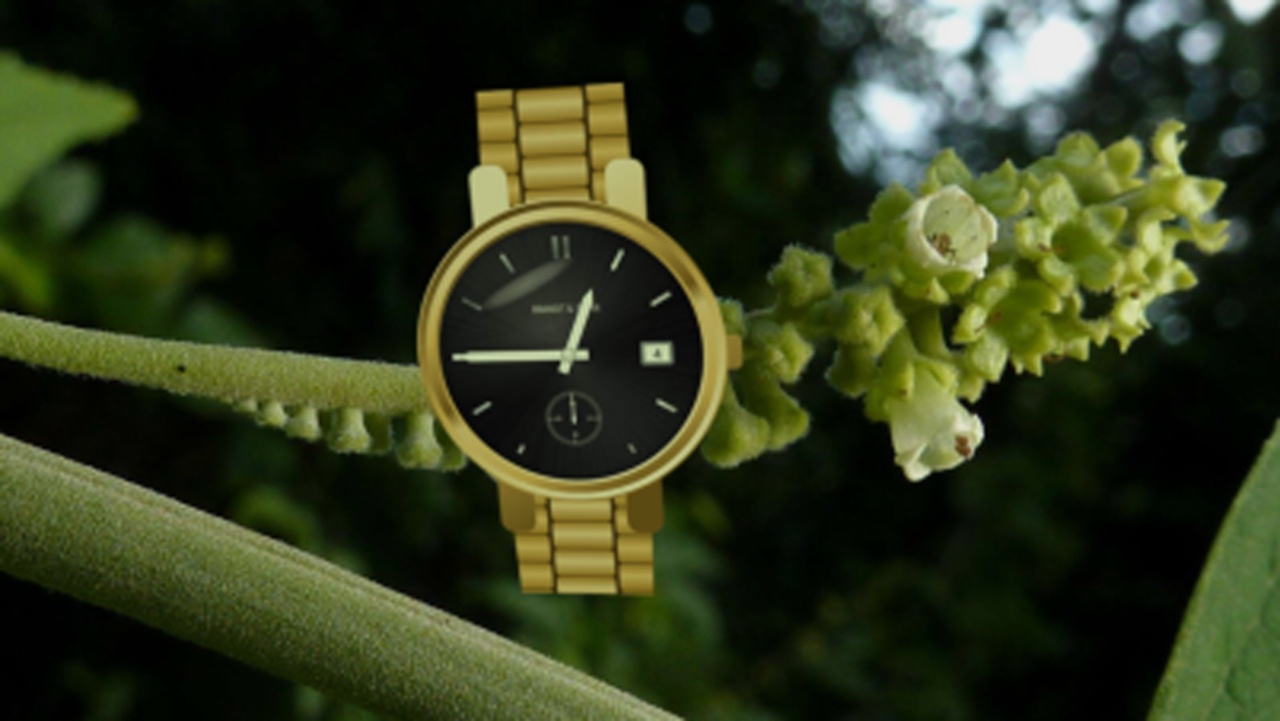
12:45
